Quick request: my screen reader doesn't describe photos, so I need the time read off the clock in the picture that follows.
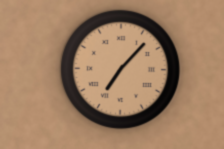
7:07
